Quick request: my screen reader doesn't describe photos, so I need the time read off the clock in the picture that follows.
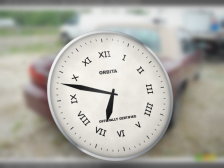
6:48
